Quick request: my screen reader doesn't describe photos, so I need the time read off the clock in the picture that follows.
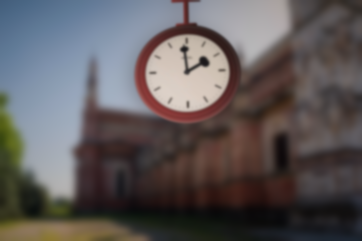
1:59
